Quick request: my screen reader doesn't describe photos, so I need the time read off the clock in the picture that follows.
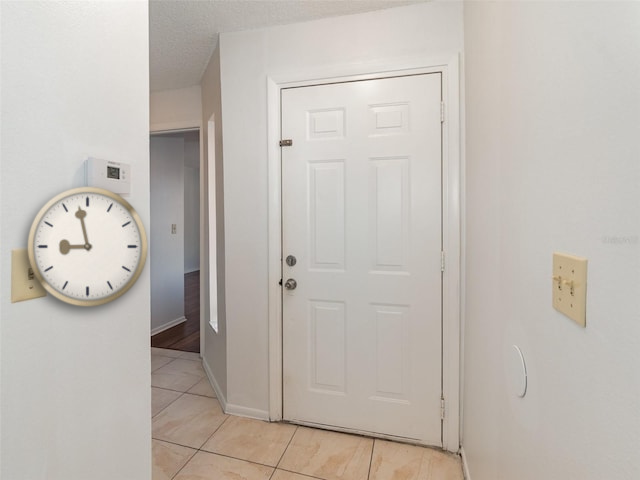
8:58
